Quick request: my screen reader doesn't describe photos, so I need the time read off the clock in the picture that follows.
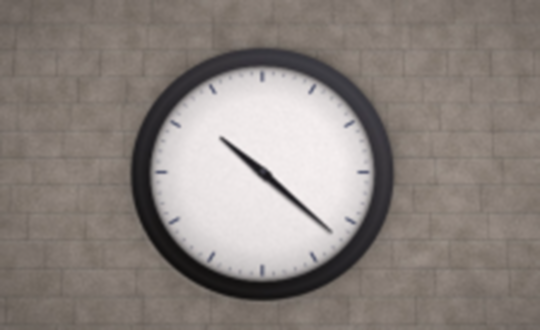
10:22
